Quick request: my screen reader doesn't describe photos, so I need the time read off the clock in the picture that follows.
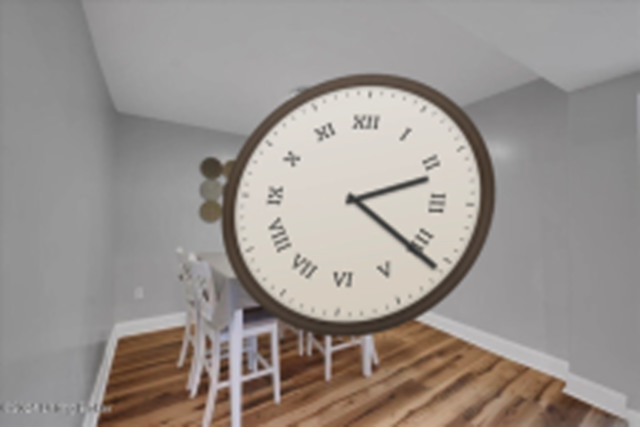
2:21
